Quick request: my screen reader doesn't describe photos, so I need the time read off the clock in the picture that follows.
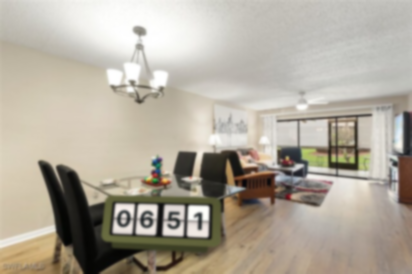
6:51
